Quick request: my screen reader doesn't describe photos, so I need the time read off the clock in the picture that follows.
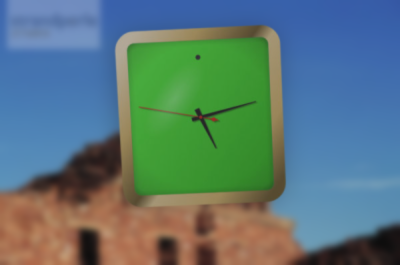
5:12:47
